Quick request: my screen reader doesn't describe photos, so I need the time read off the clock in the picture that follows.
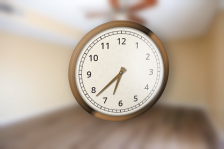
6:38
